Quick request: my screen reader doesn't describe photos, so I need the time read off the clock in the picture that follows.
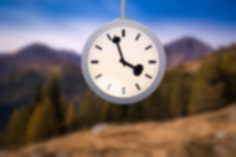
3:57
